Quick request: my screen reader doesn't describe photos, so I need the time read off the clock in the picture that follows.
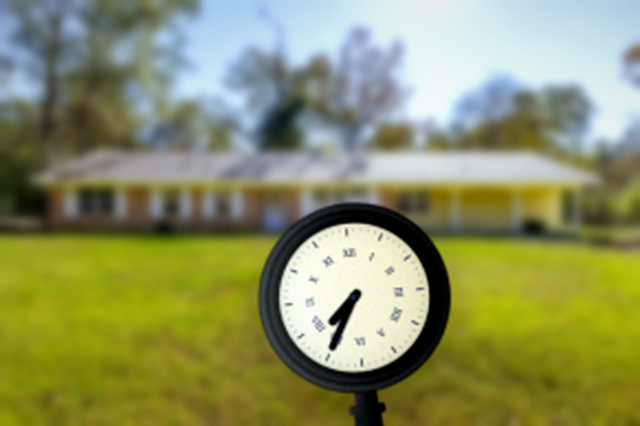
7:35
